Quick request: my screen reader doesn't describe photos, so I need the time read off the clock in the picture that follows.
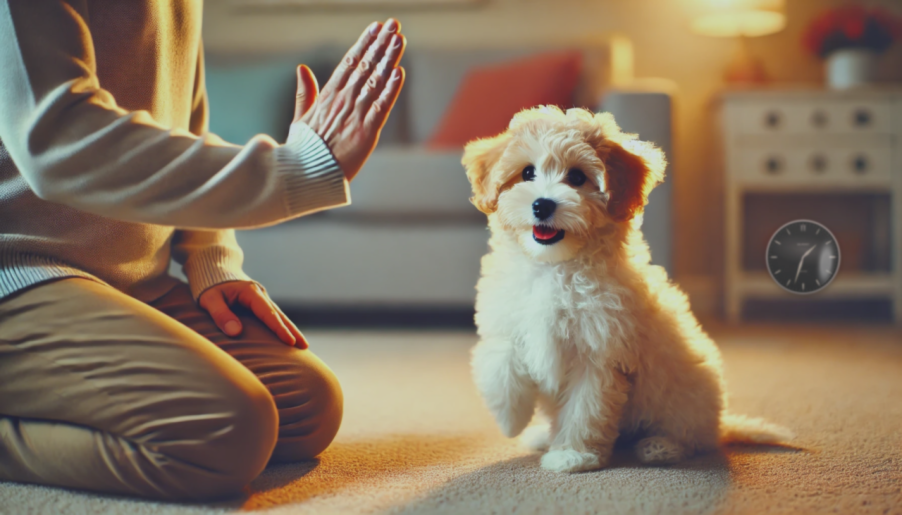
1:33
